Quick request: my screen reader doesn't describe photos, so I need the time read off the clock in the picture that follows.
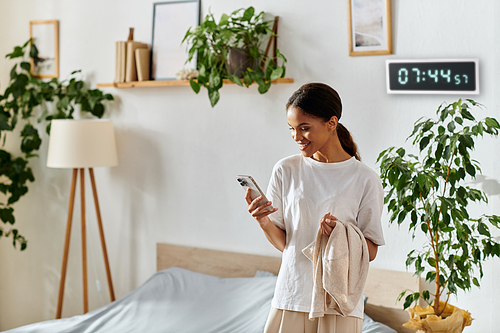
7:44:57
